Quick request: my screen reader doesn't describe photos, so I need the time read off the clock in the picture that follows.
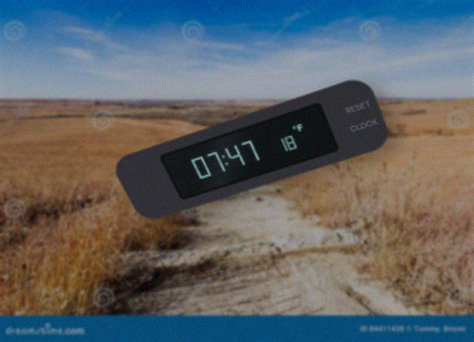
7:47
